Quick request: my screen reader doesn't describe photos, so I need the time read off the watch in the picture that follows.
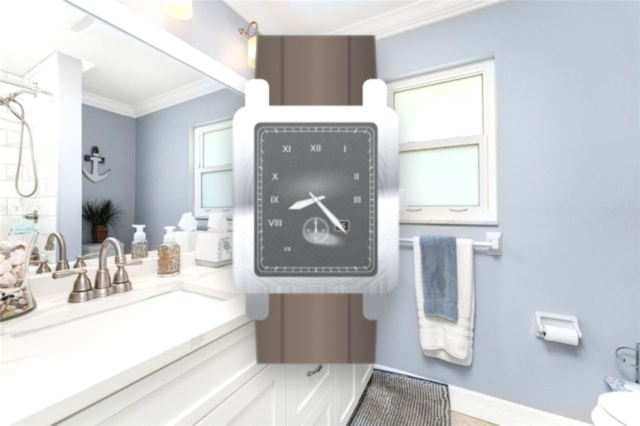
8:23
